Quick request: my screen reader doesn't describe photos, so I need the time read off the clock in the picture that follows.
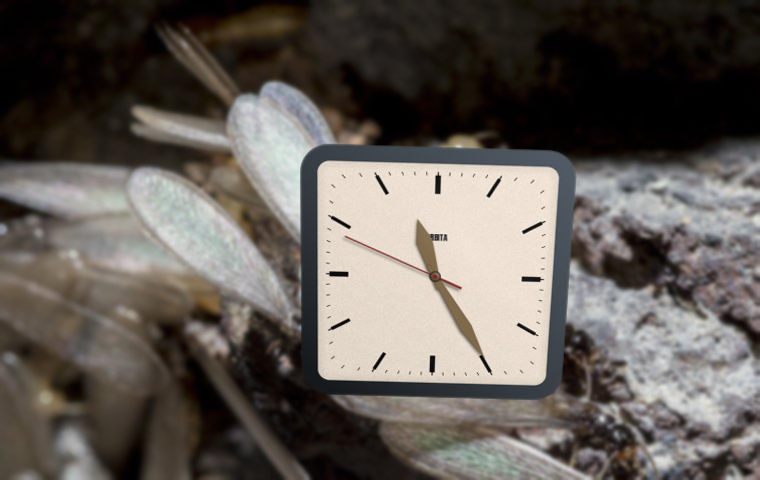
11:24:49
